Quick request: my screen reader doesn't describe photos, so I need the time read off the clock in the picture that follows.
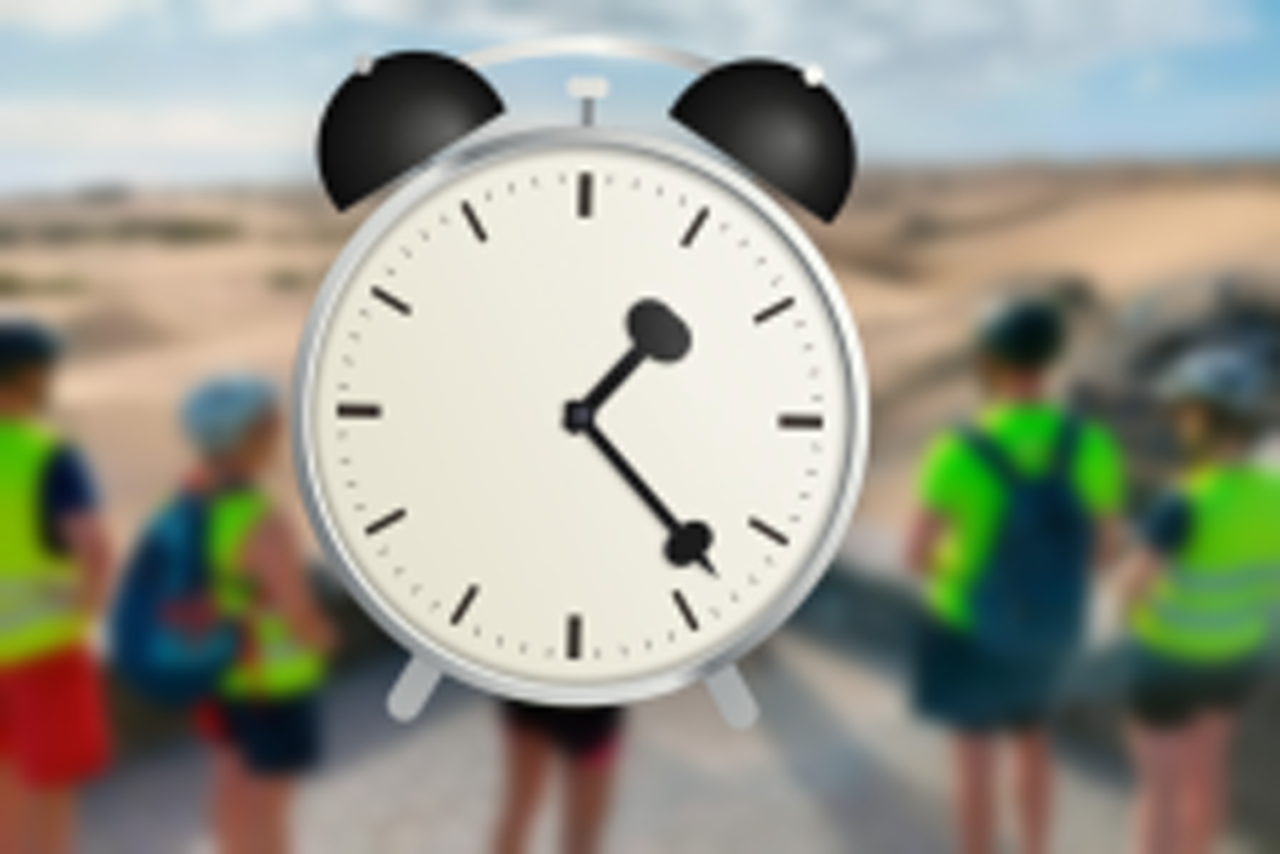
1:23
